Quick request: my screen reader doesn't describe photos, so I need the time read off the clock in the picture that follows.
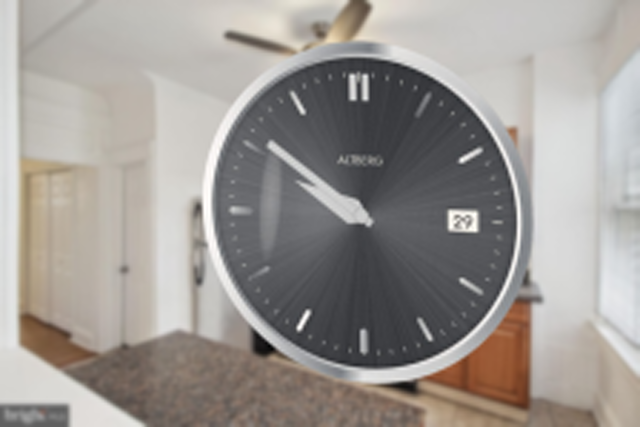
9:51
